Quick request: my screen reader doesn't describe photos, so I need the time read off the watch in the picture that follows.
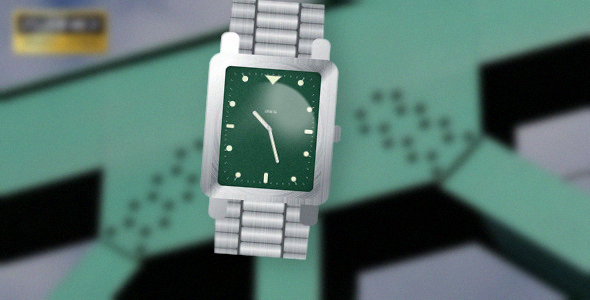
10:27
